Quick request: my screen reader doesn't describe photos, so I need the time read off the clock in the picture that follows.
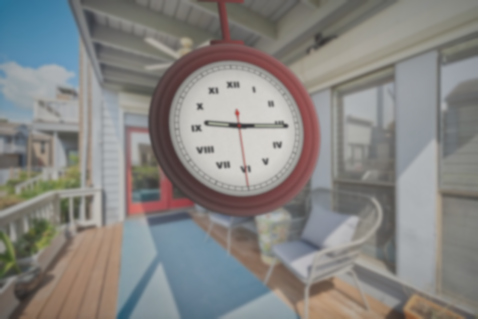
9:15:30
